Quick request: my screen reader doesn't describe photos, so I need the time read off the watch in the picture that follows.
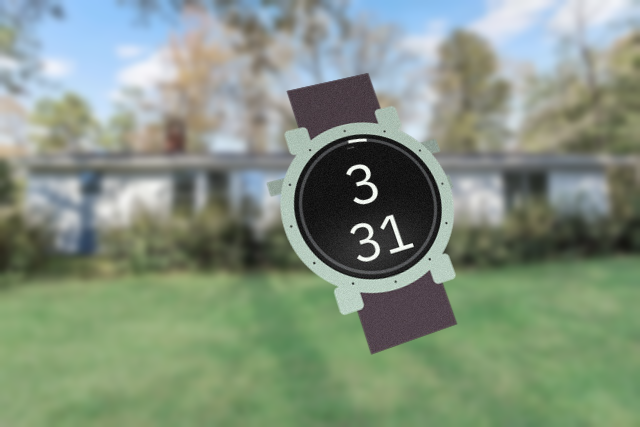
3:31
